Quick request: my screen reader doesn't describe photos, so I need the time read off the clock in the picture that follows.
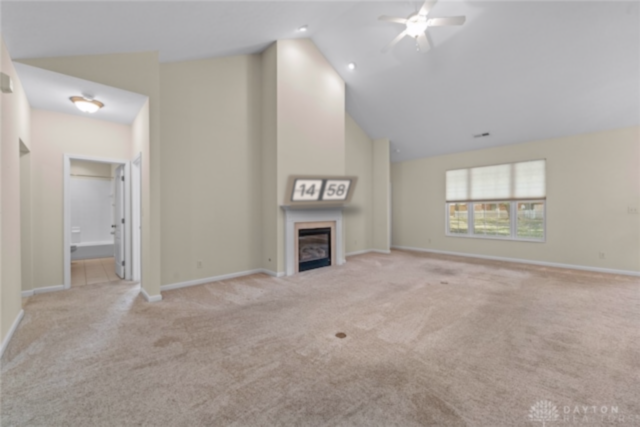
14:58
